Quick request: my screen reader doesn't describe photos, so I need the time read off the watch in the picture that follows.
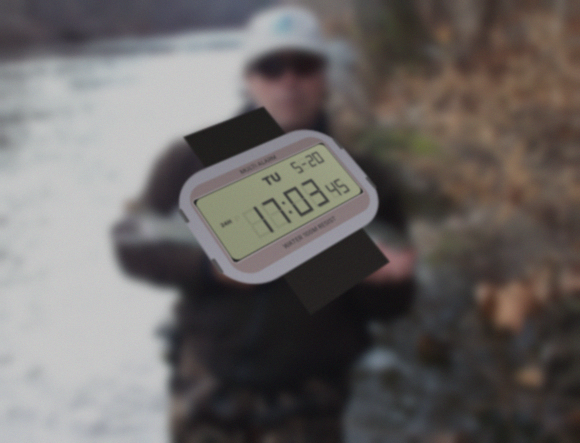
17:03:45
